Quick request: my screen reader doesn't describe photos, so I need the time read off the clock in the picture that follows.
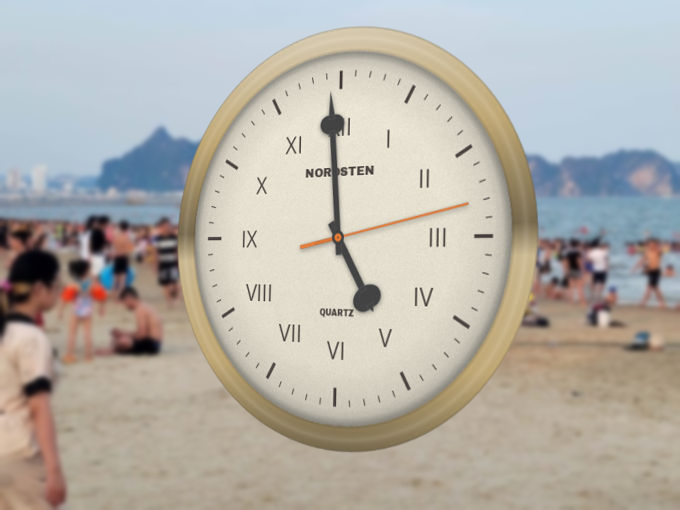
4:59:13
